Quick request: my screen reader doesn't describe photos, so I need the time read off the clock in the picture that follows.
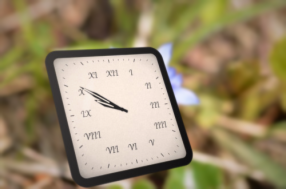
9:51
